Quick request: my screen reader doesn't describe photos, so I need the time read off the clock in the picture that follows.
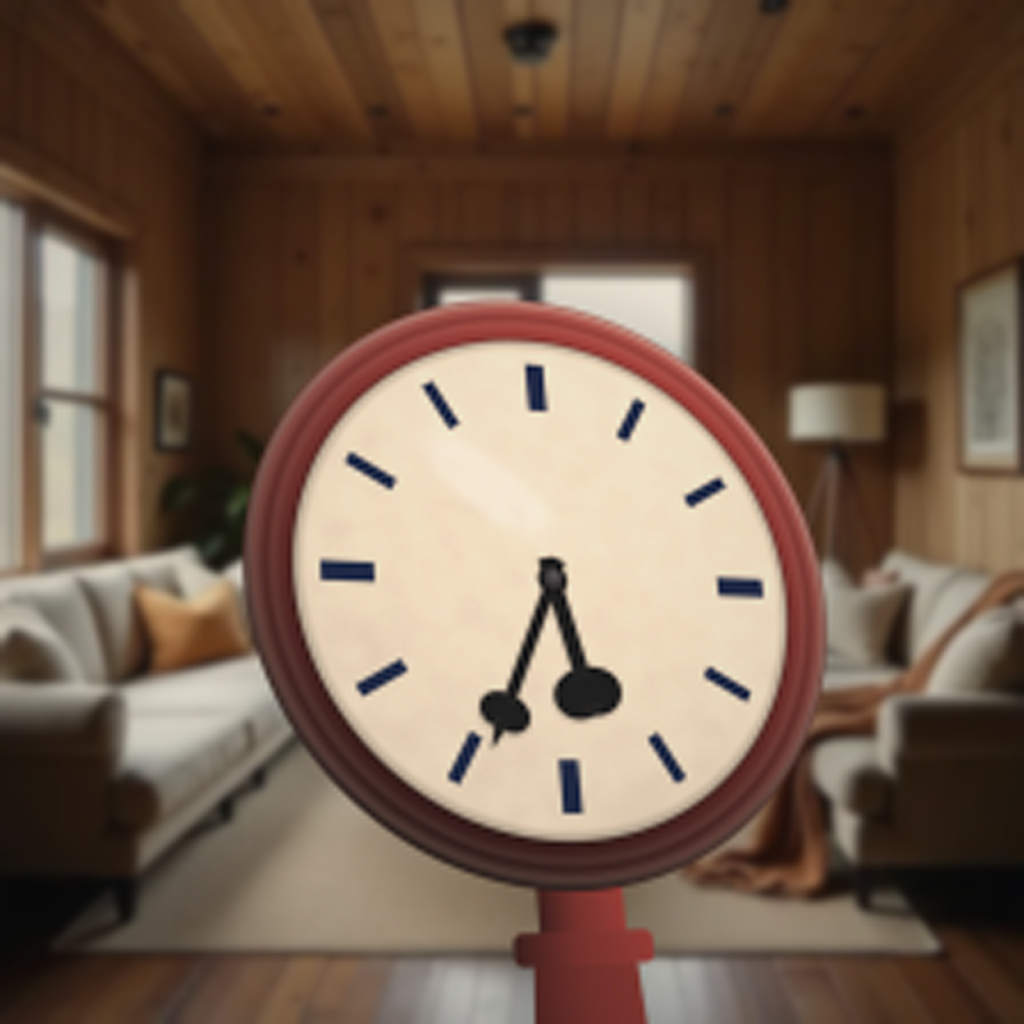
5:34
